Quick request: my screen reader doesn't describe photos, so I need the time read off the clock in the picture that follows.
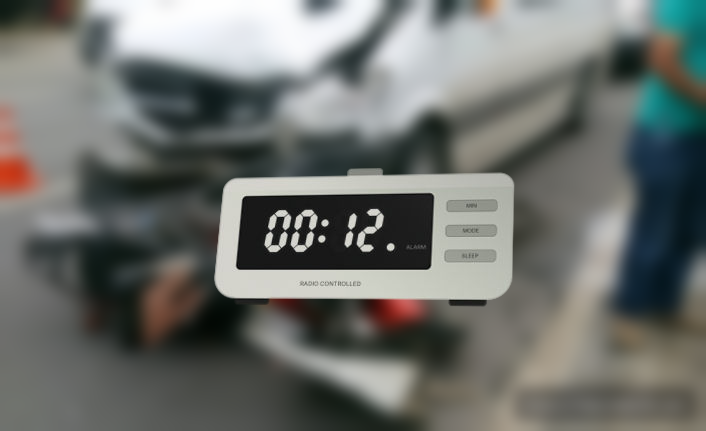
0:12
